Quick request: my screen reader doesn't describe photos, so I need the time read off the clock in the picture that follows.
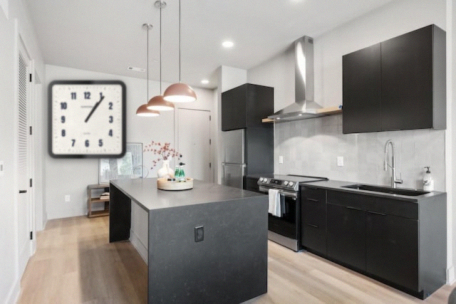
1:06
